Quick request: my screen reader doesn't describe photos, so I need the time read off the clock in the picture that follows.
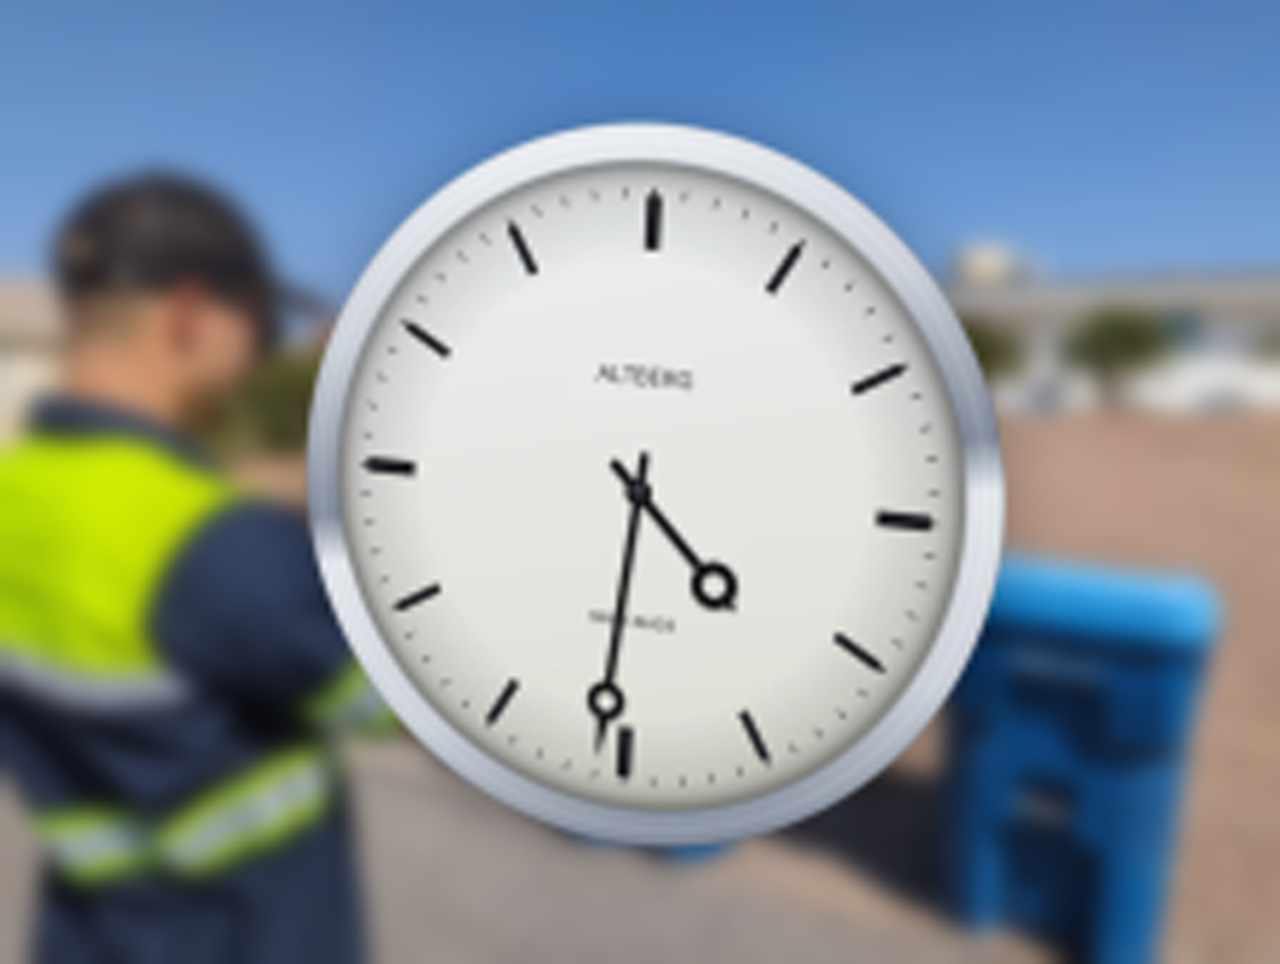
4:31
